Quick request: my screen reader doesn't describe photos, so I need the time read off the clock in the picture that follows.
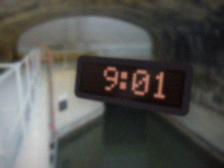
9:01
